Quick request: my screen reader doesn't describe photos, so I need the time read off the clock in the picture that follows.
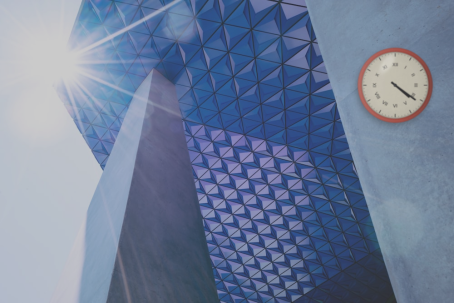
4:21
